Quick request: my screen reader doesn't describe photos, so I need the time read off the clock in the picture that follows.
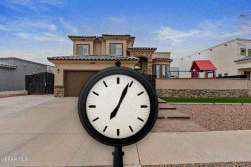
7:04
